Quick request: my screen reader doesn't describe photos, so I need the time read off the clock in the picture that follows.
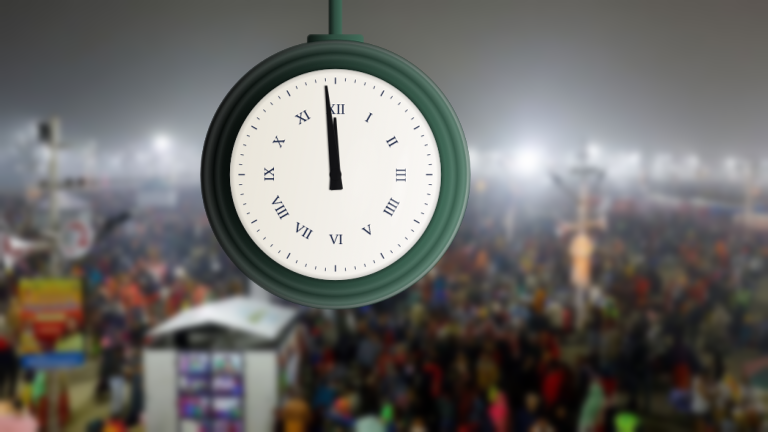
11:59
